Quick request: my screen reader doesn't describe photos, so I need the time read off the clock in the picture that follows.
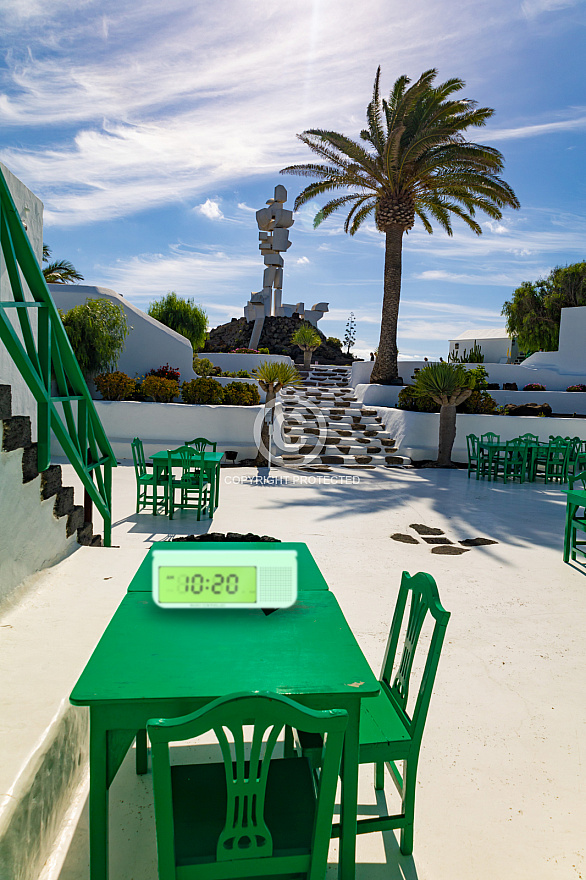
10:20
